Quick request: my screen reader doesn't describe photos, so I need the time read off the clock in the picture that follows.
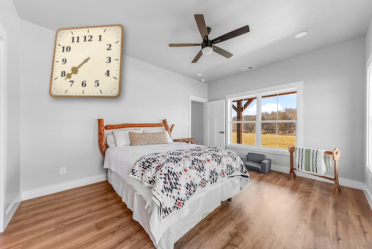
7:38
